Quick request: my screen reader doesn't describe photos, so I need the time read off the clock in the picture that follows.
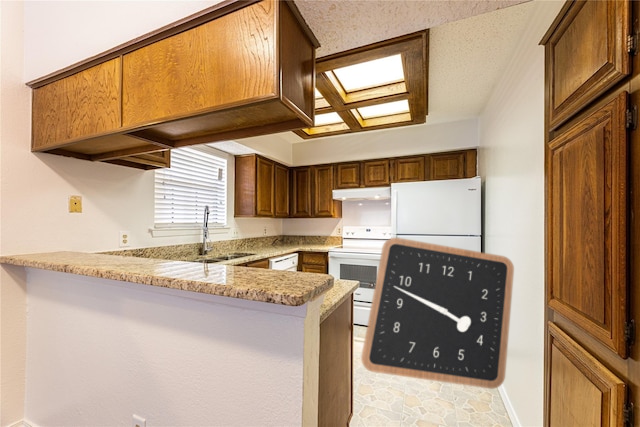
3:48
